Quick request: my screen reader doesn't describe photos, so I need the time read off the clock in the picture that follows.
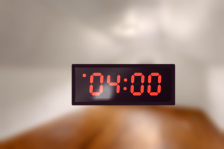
4:00
